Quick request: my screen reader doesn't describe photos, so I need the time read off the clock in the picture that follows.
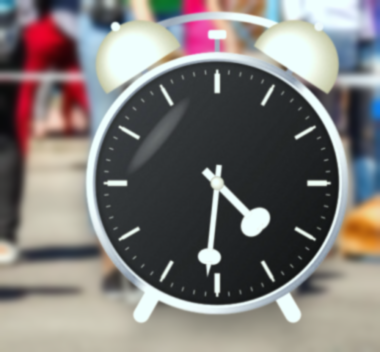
4:31
